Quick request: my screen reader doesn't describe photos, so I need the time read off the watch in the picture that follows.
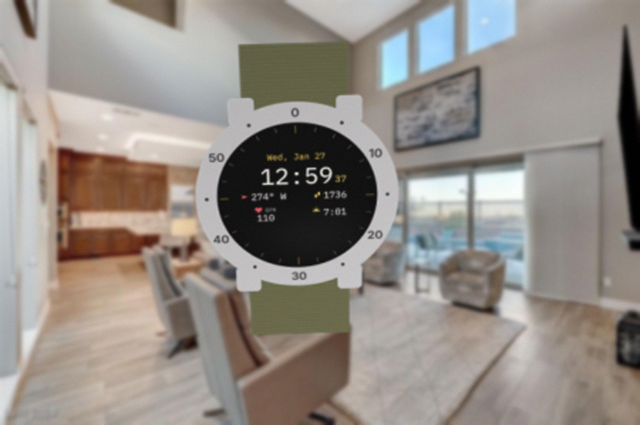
12:59
